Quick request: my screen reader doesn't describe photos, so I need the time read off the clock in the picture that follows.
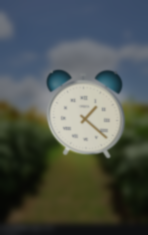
1:22
